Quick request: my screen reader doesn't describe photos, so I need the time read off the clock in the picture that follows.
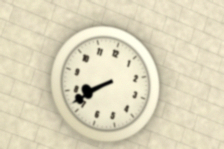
7:37
